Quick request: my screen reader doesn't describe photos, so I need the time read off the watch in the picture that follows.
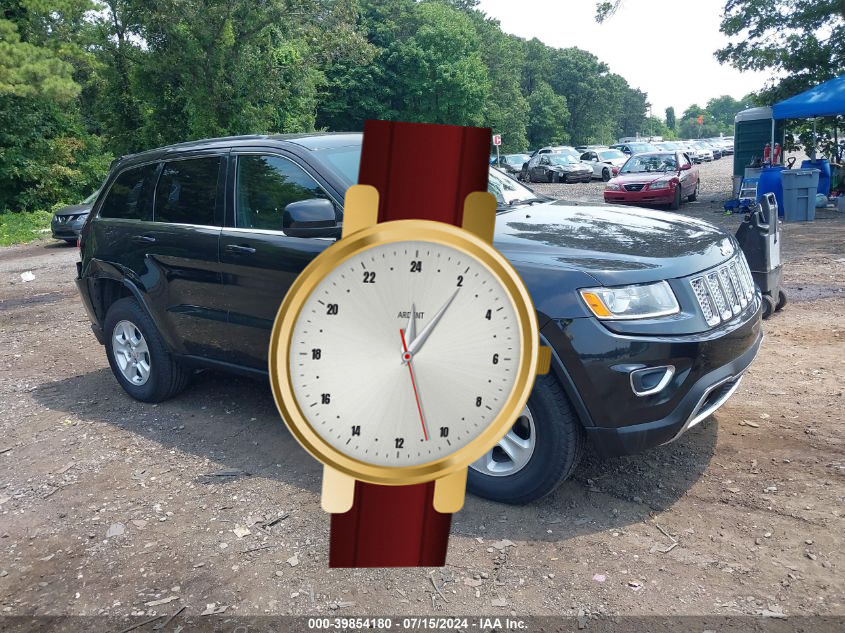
0:05:27
